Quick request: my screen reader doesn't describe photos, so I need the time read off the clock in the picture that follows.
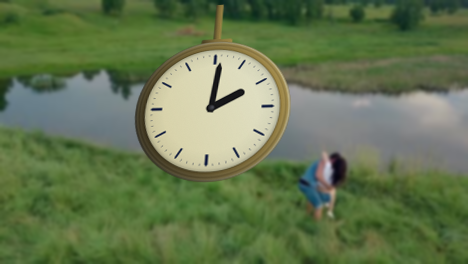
2:01
